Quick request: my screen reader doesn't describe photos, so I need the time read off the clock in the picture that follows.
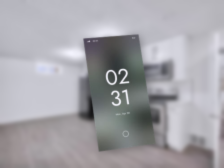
2:31
